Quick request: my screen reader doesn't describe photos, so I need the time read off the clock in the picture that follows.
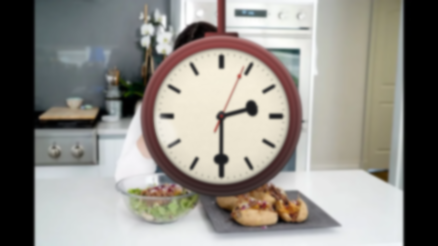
2:30:04
